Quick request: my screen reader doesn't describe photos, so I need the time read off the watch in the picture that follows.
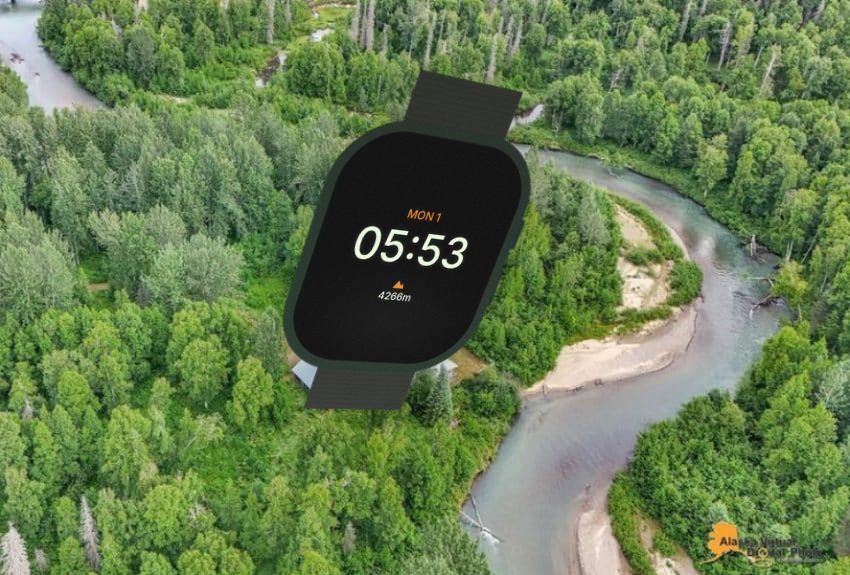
5:53
